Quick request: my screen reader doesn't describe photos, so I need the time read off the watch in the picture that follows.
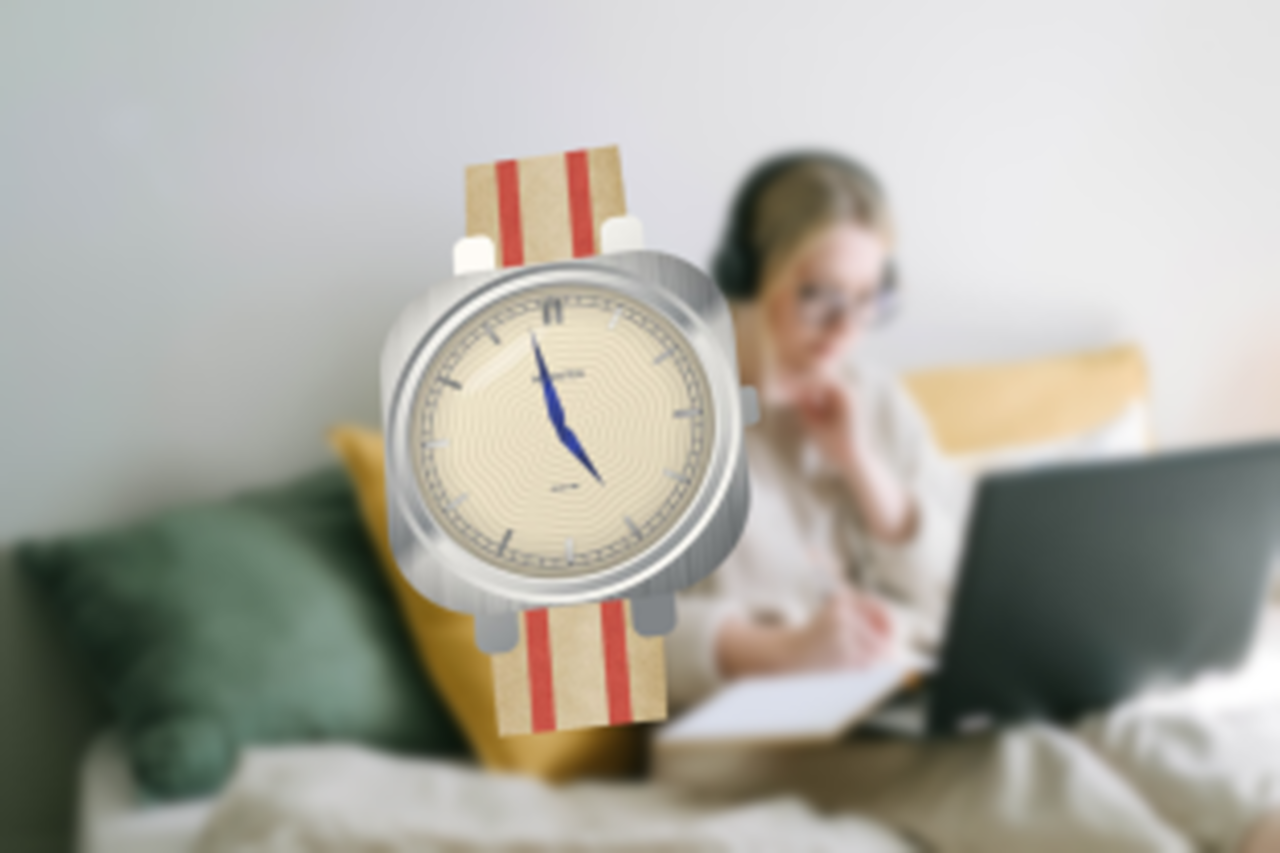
4:58
